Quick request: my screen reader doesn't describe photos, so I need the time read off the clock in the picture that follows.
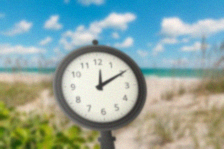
12:10
